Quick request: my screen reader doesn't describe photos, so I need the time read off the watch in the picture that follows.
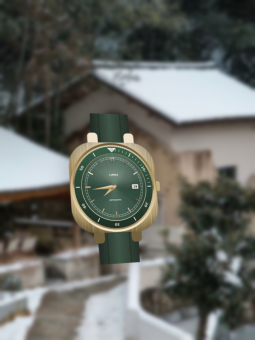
7:44
